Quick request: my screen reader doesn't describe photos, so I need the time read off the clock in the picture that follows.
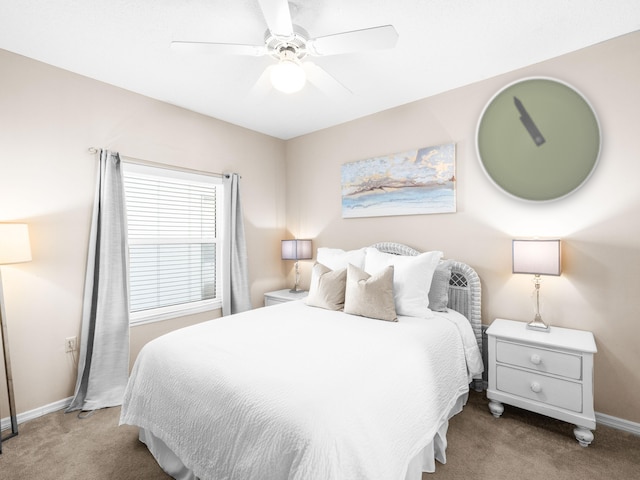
10:55
